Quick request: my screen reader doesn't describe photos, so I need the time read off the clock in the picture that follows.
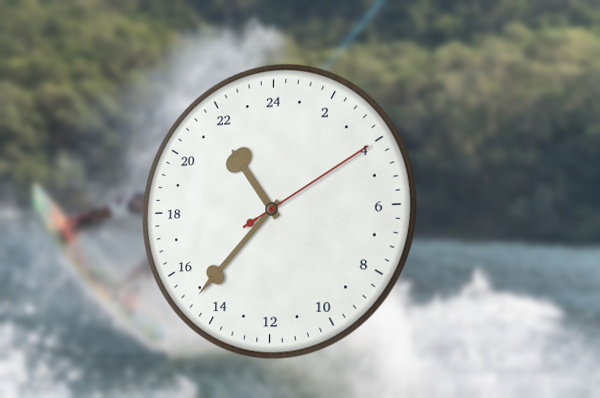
21:37:10
